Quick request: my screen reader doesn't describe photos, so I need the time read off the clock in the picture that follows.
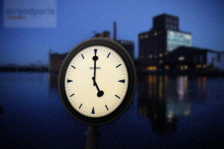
5:00
